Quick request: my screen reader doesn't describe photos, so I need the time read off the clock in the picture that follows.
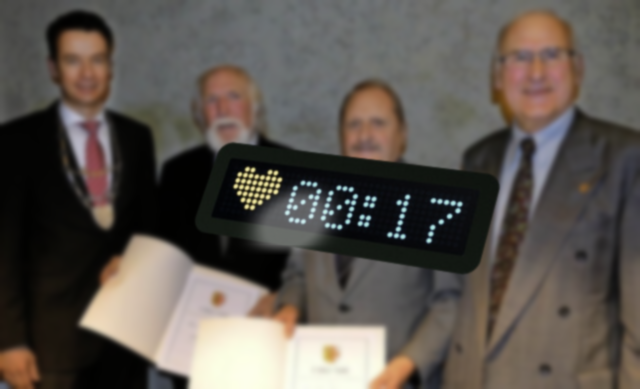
0:17
